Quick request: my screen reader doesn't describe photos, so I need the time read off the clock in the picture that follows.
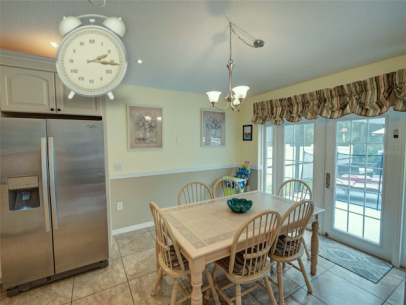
2:16
